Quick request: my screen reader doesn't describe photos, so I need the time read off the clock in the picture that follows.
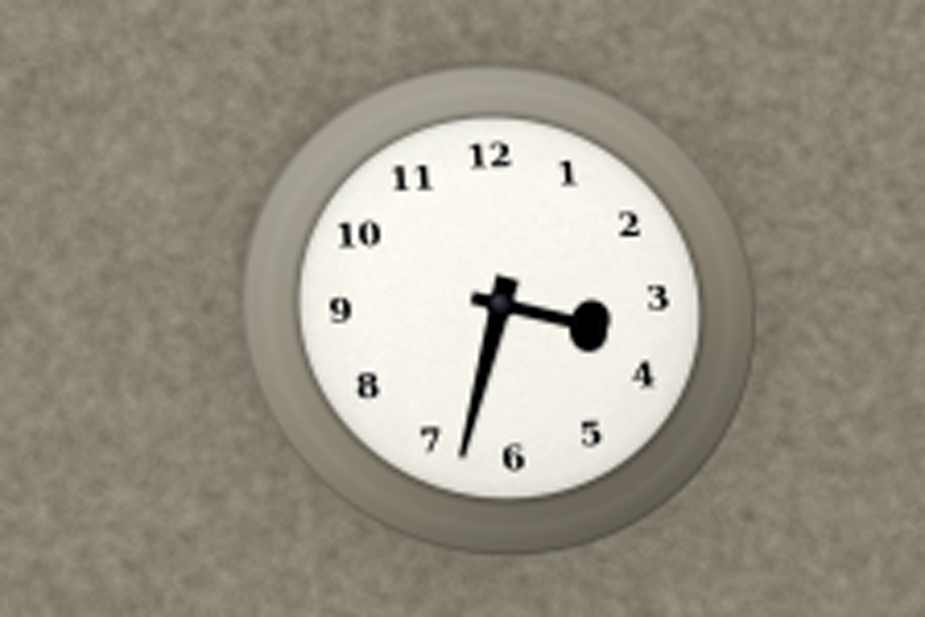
3:33
